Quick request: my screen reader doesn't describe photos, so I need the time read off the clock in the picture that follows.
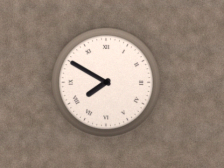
7:50
